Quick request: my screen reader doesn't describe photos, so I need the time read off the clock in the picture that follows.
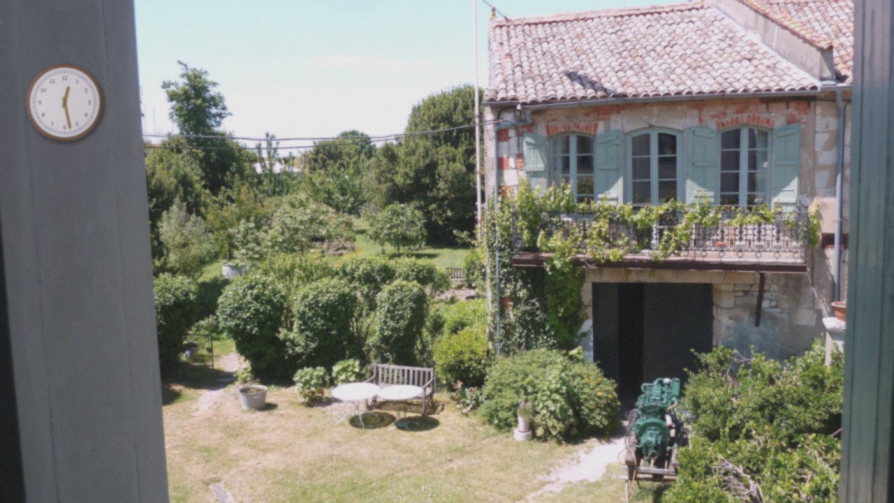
12:28
